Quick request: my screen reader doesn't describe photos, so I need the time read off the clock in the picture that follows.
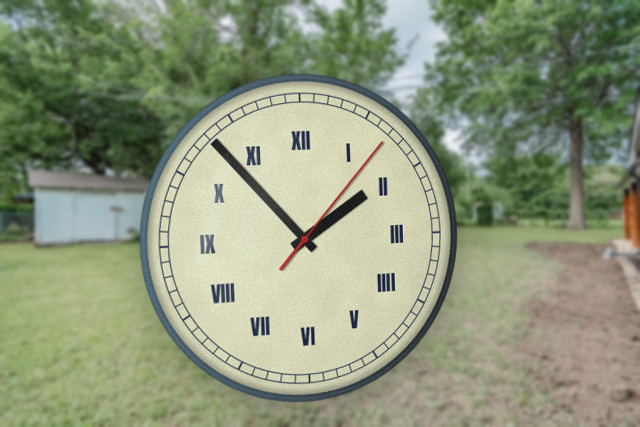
1:53:07
